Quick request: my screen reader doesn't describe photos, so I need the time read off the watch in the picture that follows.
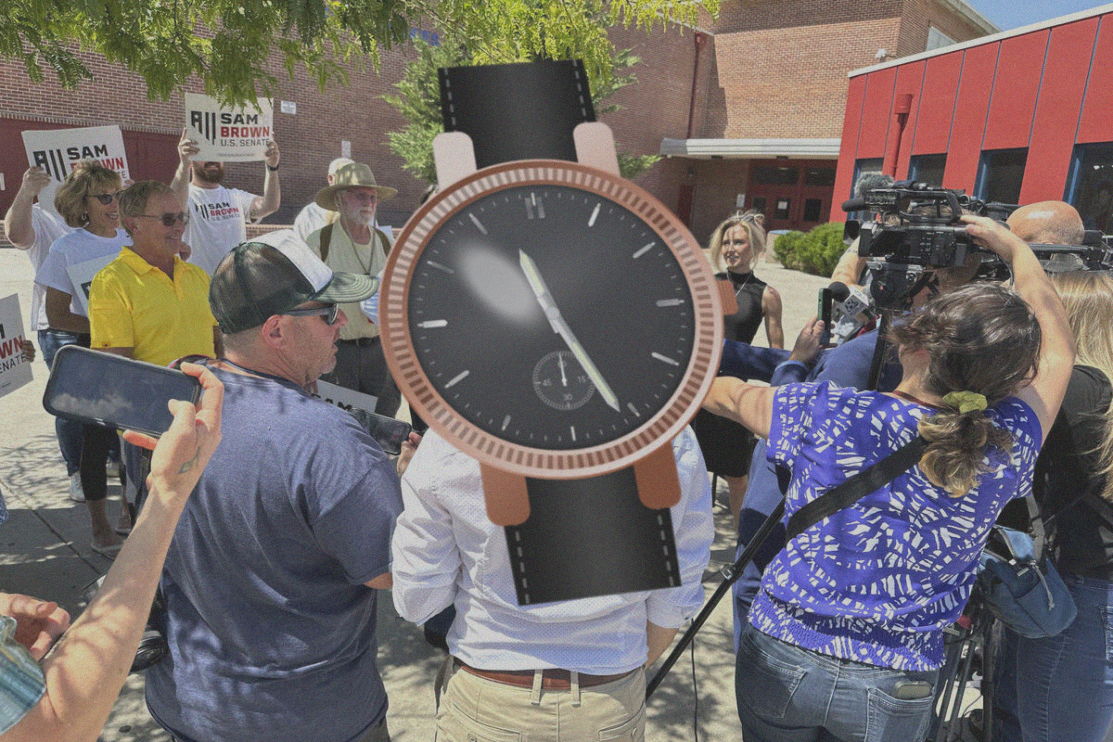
11:26
